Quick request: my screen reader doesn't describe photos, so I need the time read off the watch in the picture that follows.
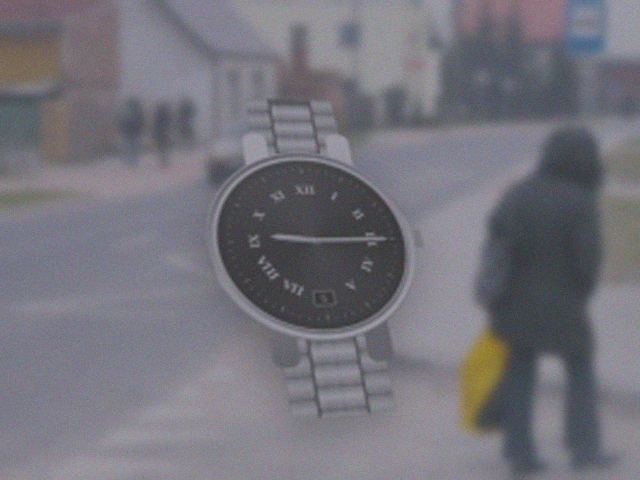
9:15
